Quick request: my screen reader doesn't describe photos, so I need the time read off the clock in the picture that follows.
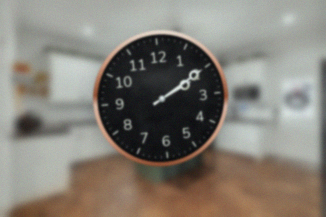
2:10
